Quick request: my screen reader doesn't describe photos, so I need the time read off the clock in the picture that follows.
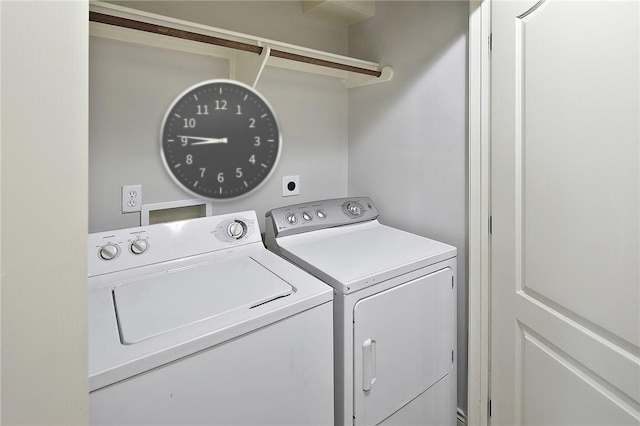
8:46
